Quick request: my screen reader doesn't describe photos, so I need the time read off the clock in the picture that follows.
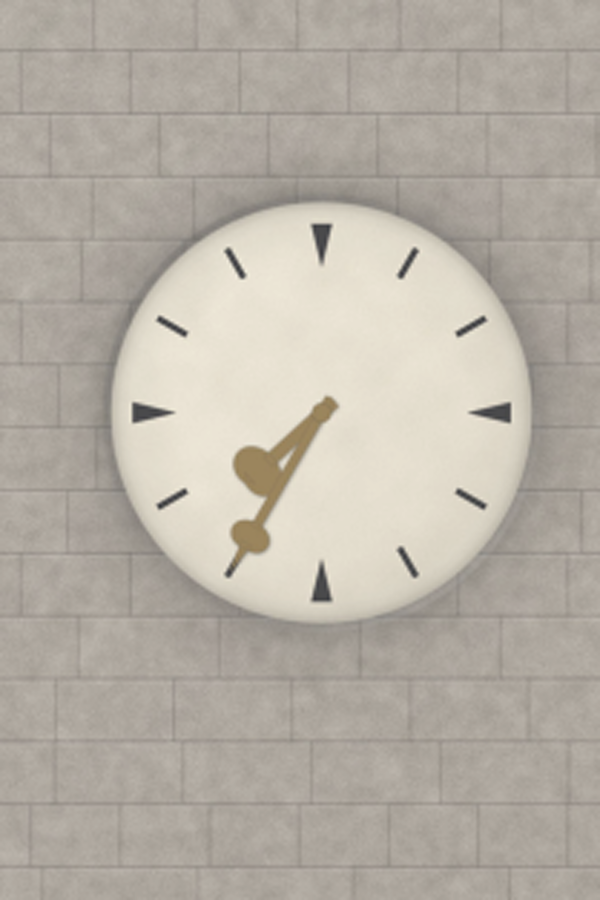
7:35
